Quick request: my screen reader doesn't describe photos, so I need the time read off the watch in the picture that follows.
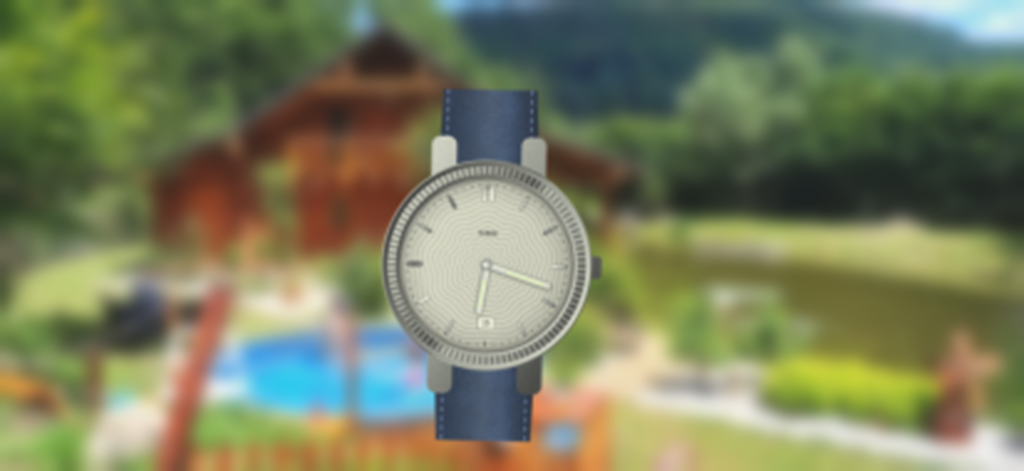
6:18
